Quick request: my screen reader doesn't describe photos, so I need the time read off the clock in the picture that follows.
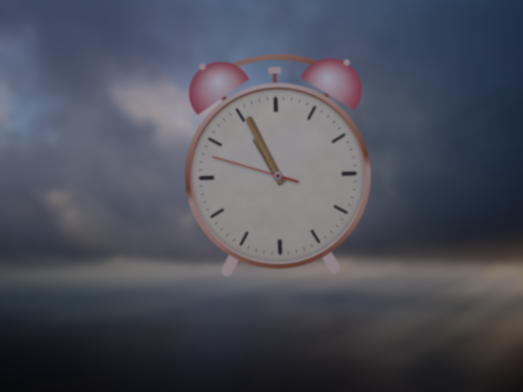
10:55:48
